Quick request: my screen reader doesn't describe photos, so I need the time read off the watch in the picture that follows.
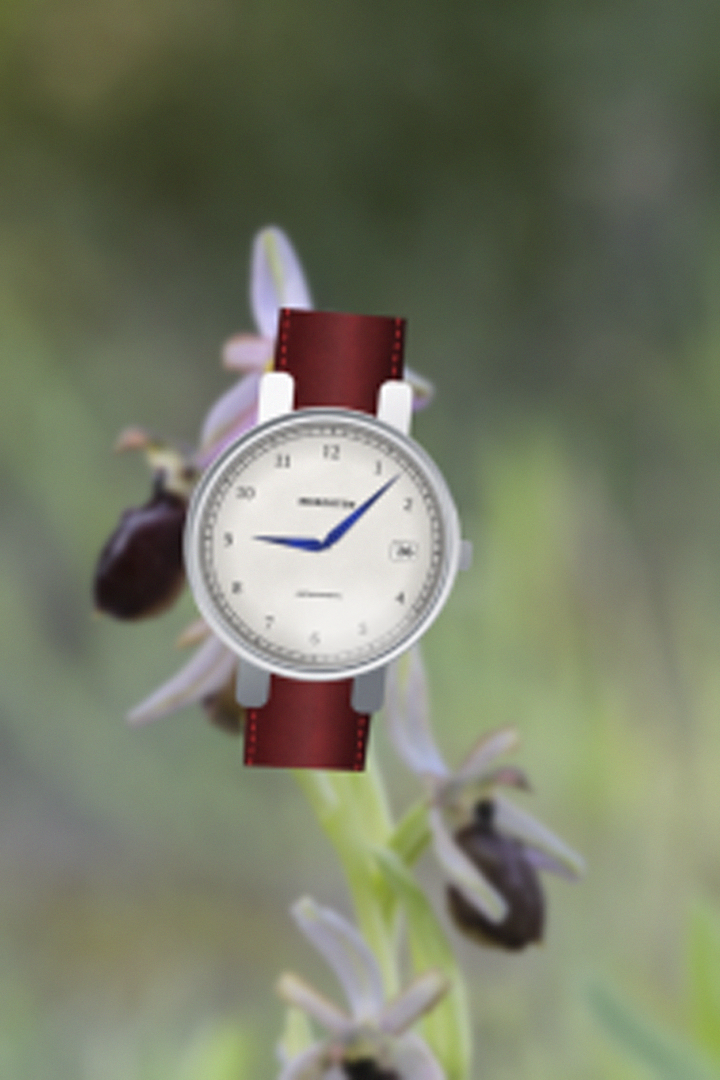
9:07
